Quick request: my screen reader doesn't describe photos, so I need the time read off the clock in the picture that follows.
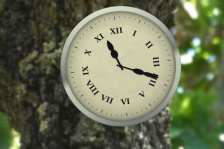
11:19
